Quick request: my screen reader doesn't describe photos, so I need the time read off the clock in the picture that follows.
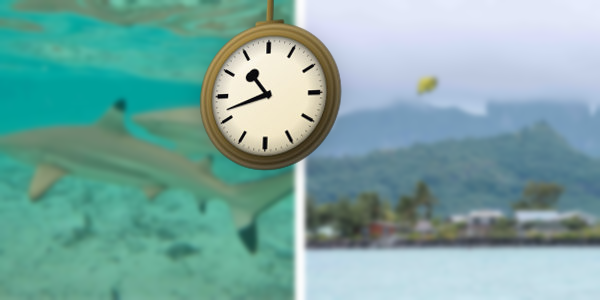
10:42
